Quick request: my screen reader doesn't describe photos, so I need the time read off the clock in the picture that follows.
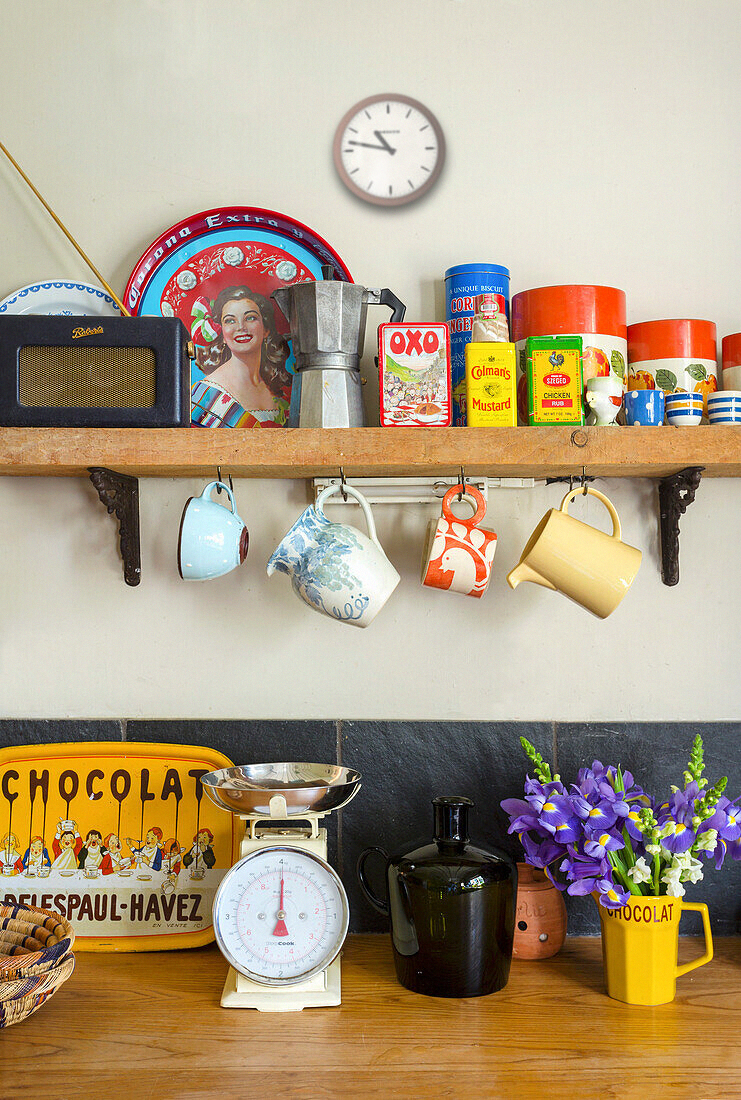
10:47
